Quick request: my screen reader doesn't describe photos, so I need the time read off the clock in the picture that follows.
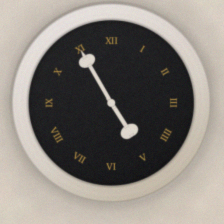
4:55
